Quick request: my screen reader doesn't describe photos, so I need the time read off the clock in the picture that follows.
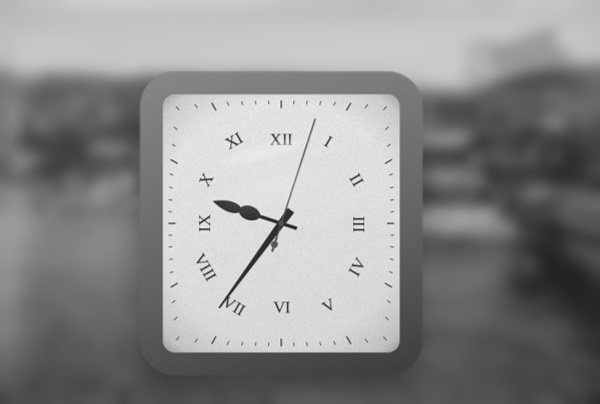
9:36:03
